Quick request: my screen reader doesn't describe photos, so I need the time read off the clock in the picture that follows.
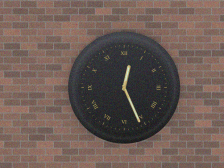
12:26
